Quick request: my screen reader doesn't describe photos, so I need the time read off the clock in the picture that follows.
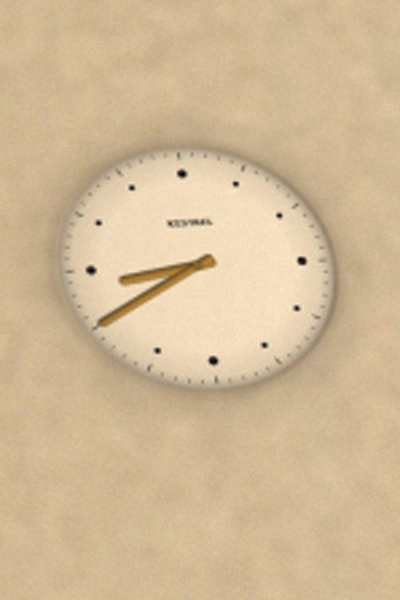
8:40
